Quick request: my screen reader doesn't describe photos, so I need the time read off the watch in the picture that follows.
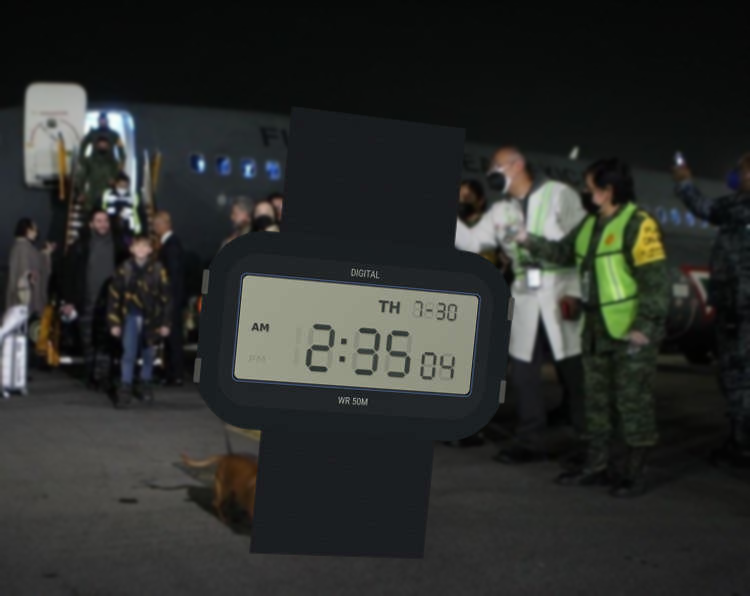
2:35:04
